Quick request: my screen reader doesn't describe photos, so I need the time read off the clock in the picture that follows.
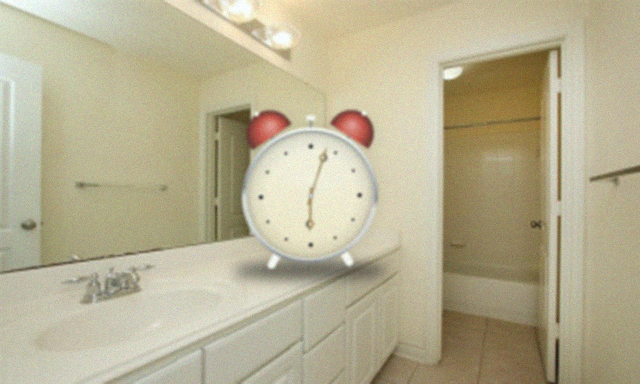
6:03
